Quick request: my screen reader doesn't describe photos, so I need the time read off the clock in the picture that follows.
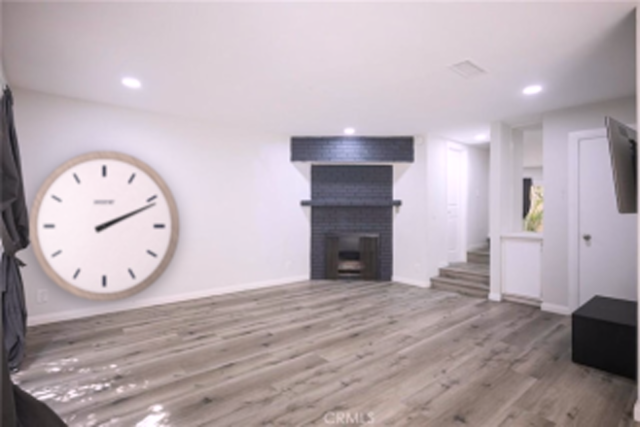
2:11
